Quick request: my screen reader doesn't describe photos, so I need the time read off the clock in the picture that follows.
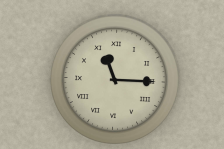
11:15
